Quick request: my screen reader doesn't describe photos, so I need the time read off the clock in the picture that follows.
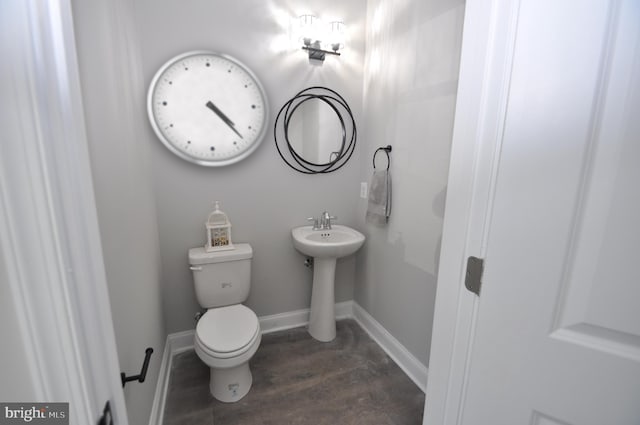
4:23
